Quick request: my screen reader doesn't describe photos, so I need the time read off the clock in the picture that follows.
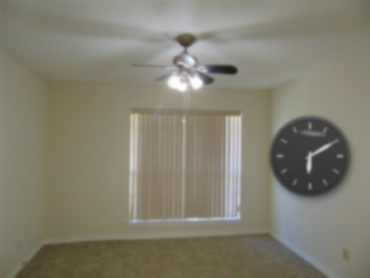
6:10
